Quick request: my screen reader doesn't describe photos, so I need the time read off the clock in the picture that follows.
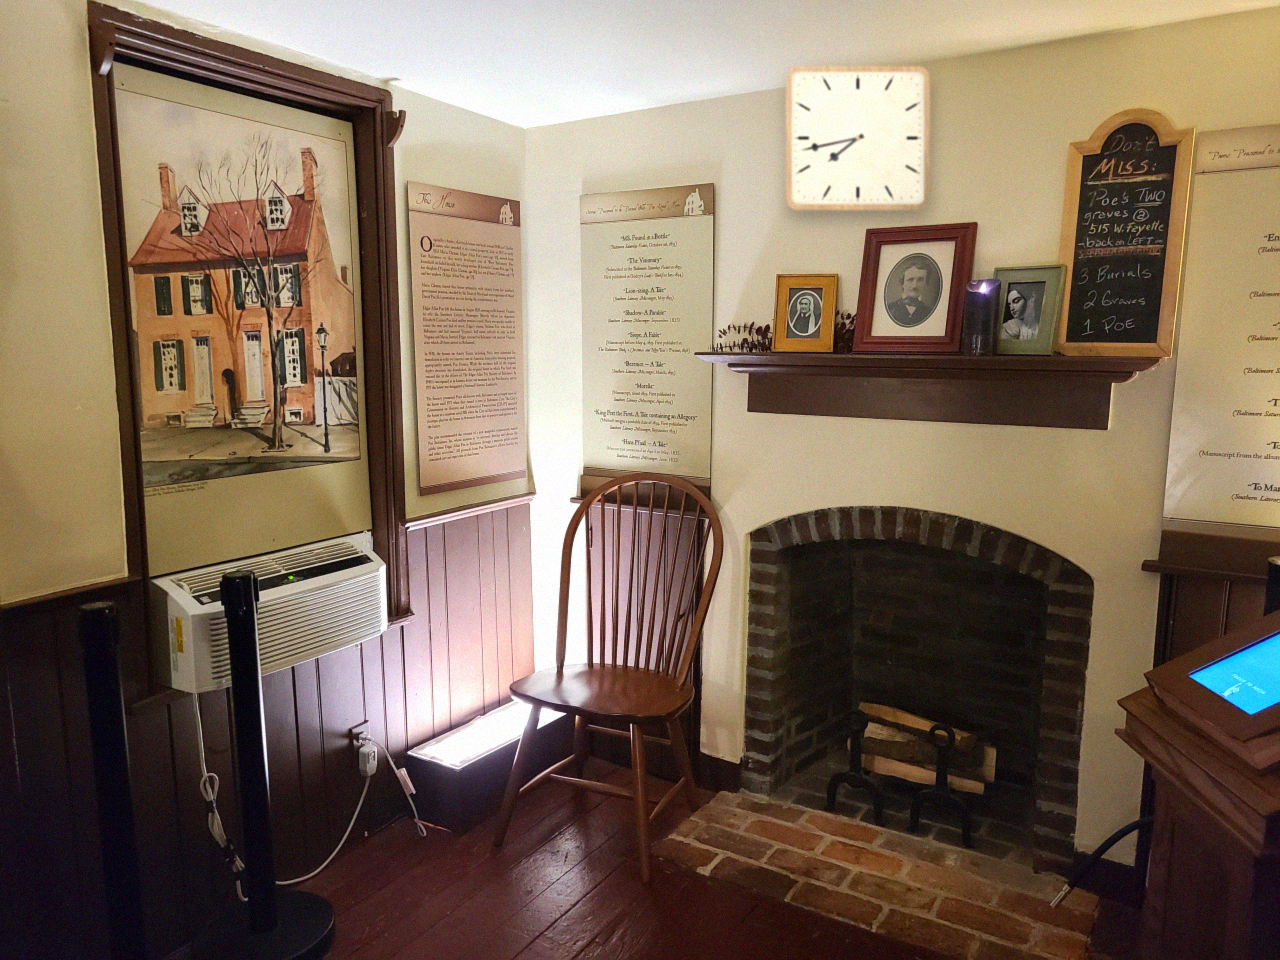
7:43
